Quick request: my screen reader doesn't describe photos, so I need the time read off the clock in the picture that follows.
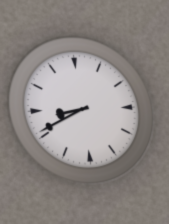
8:41
